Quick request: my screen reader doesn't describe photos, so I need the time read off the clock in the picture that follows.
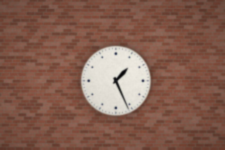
1:26
